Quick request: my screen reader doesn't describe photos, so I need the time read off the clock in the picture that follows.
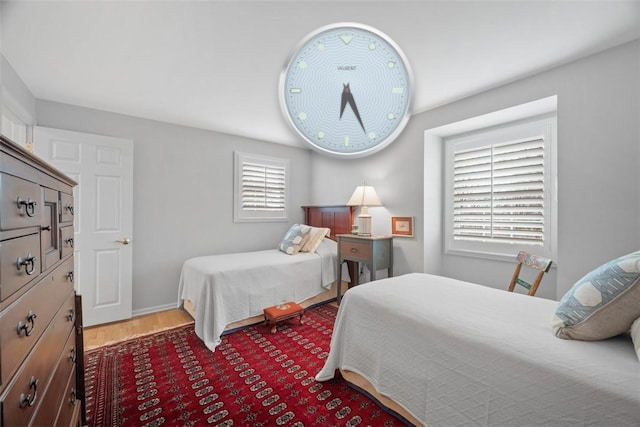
6:26
